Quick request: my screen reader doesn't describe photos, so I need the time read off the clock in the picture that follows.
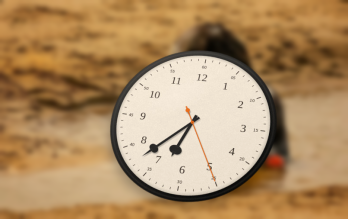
6:37:25
